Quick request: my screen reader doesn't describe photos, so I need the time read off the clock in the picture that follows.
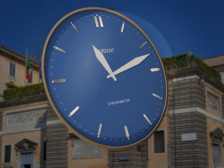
11:12
